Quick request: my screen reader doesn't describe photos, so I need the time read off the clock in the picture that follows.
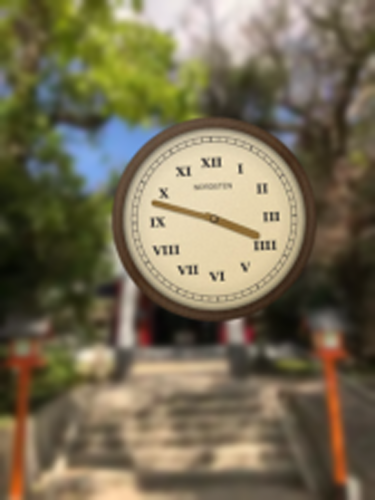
3:48
